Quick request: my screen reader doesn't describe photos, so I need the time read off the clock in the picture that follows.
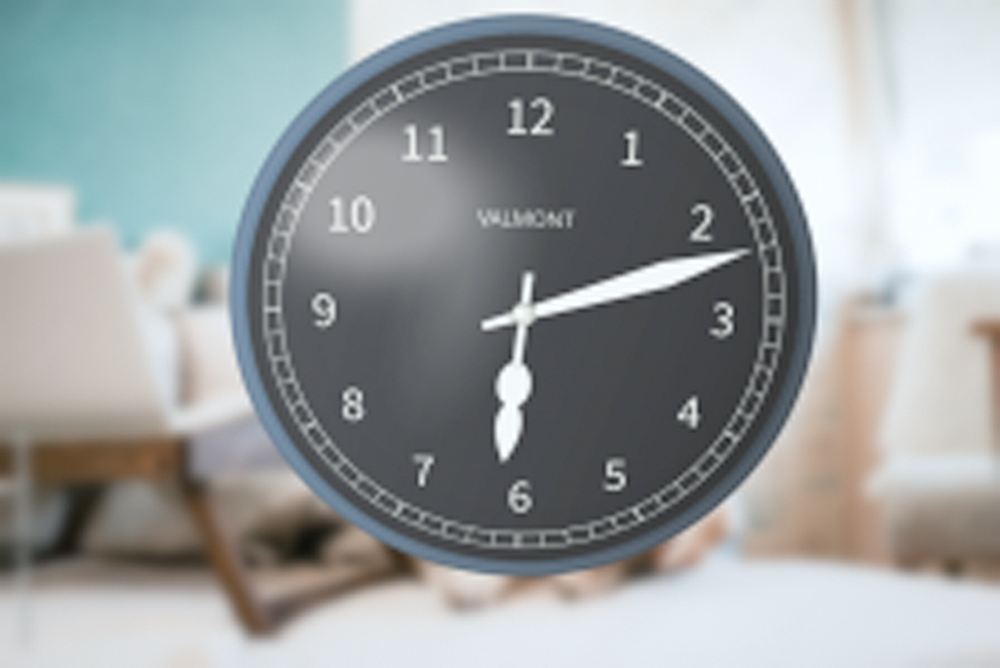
6:12
